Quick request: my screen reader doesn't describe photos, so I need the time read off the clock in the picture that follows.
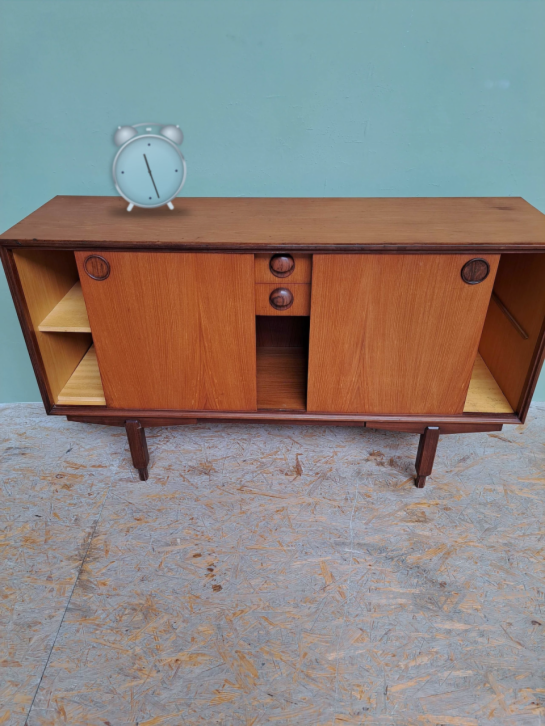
11:27
